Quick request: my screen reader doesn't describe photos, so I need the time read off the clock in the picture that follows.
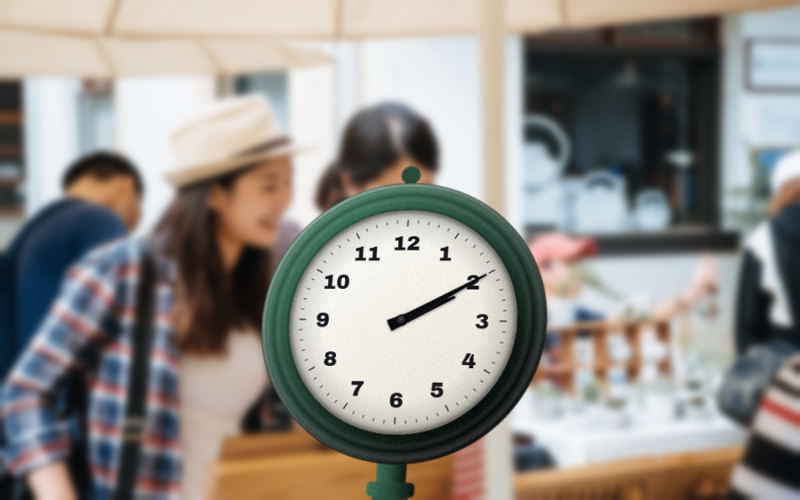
2:10
